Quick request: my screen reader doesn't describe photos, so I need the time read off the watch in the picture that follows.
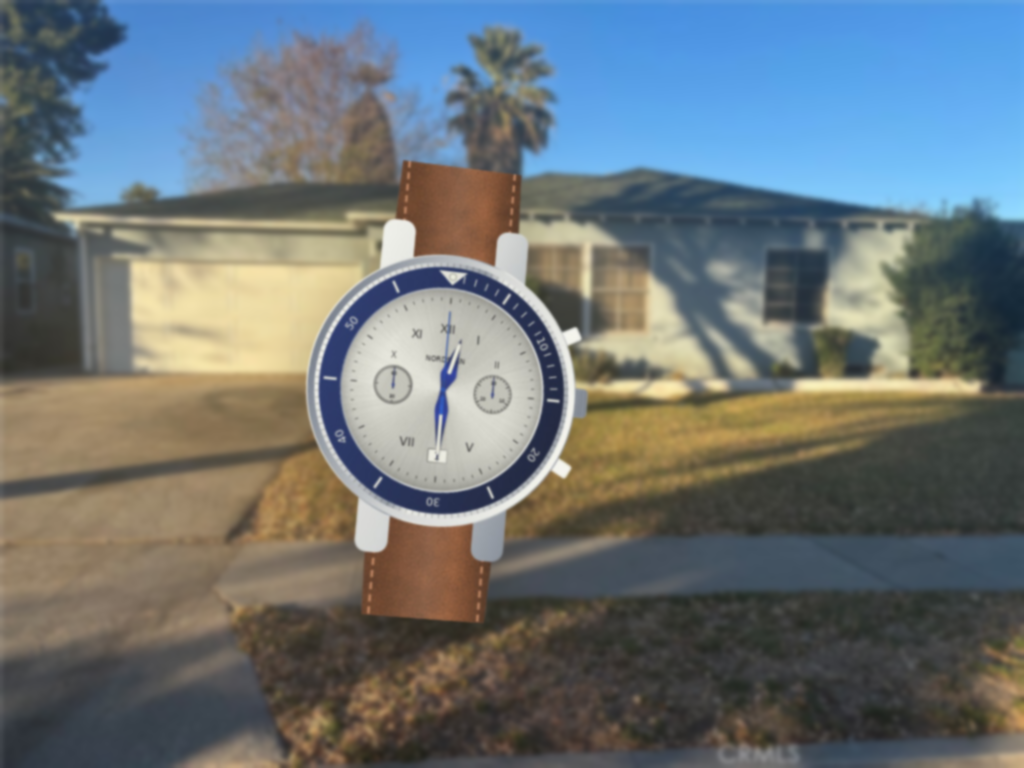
12:30
